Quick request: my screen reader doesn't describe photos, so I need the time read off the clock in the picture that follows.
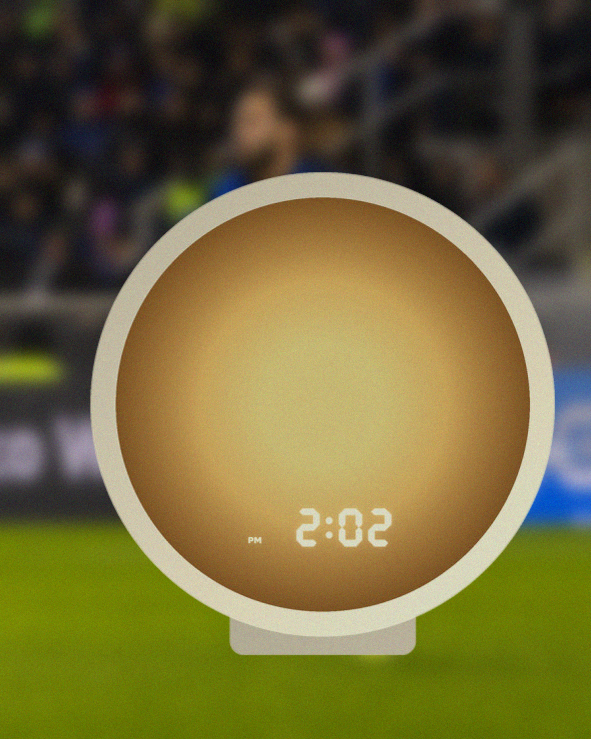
2:02
